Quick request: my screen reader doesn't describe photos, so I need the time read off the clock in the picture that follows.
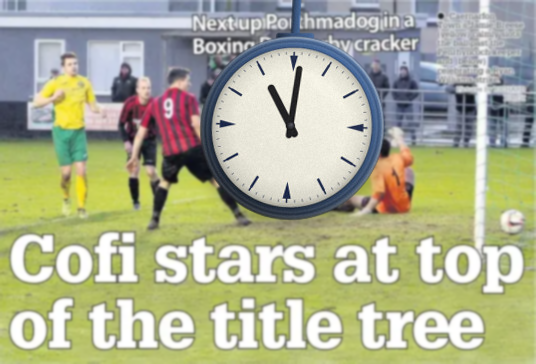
11:01
